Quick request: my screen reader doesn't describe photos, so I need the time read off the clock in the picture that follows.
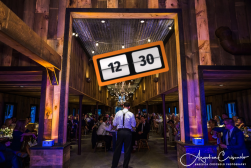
12:30
